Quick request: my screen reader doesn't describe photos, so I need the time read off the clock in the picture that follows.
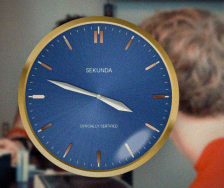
3:48
